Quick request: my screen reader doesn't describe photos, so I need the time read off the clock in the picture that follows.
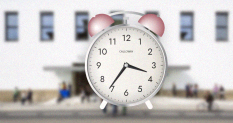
3:36
